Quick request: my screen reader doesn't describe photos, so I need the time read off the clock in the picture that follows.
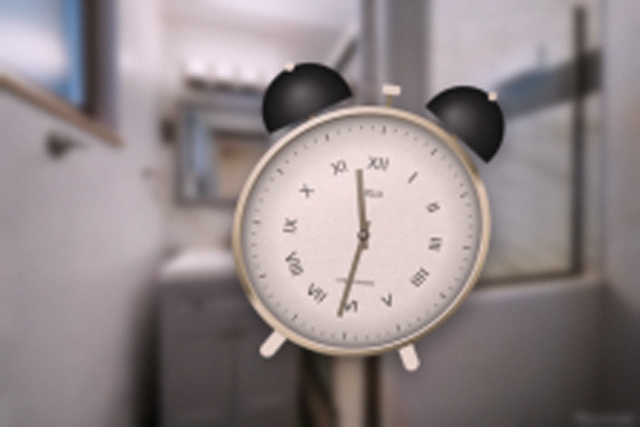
11:31
